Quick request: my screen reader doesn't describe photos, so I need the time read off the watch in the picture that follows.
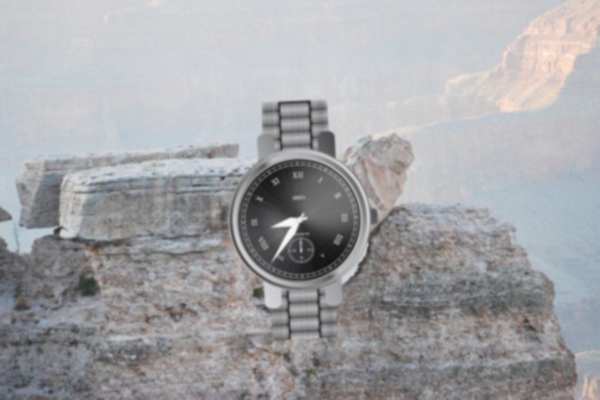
8:36
